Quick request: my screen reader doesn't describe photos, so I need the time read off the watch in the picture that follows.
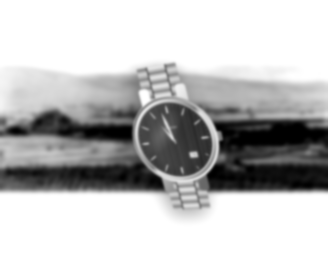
10:58
